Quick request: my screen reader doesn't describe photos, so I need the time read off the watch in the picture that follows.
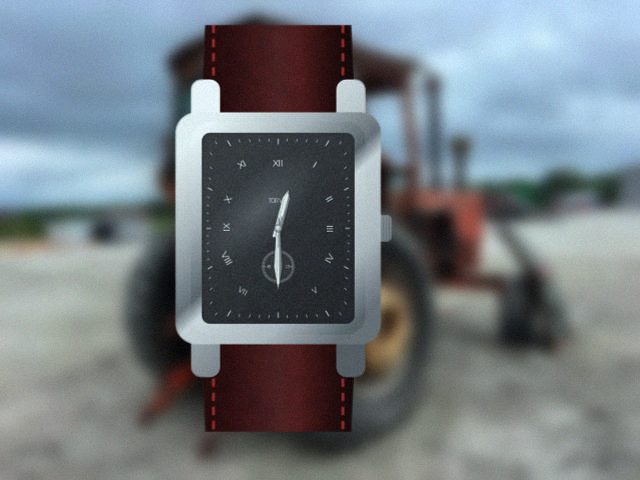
12:30
